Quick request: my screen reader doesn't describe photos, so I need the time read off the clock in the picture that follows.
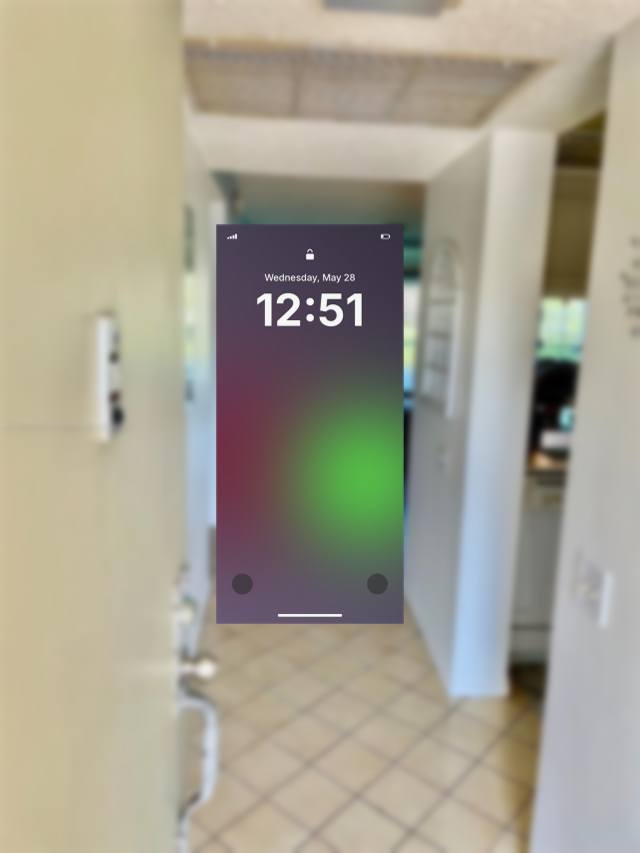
12:51
